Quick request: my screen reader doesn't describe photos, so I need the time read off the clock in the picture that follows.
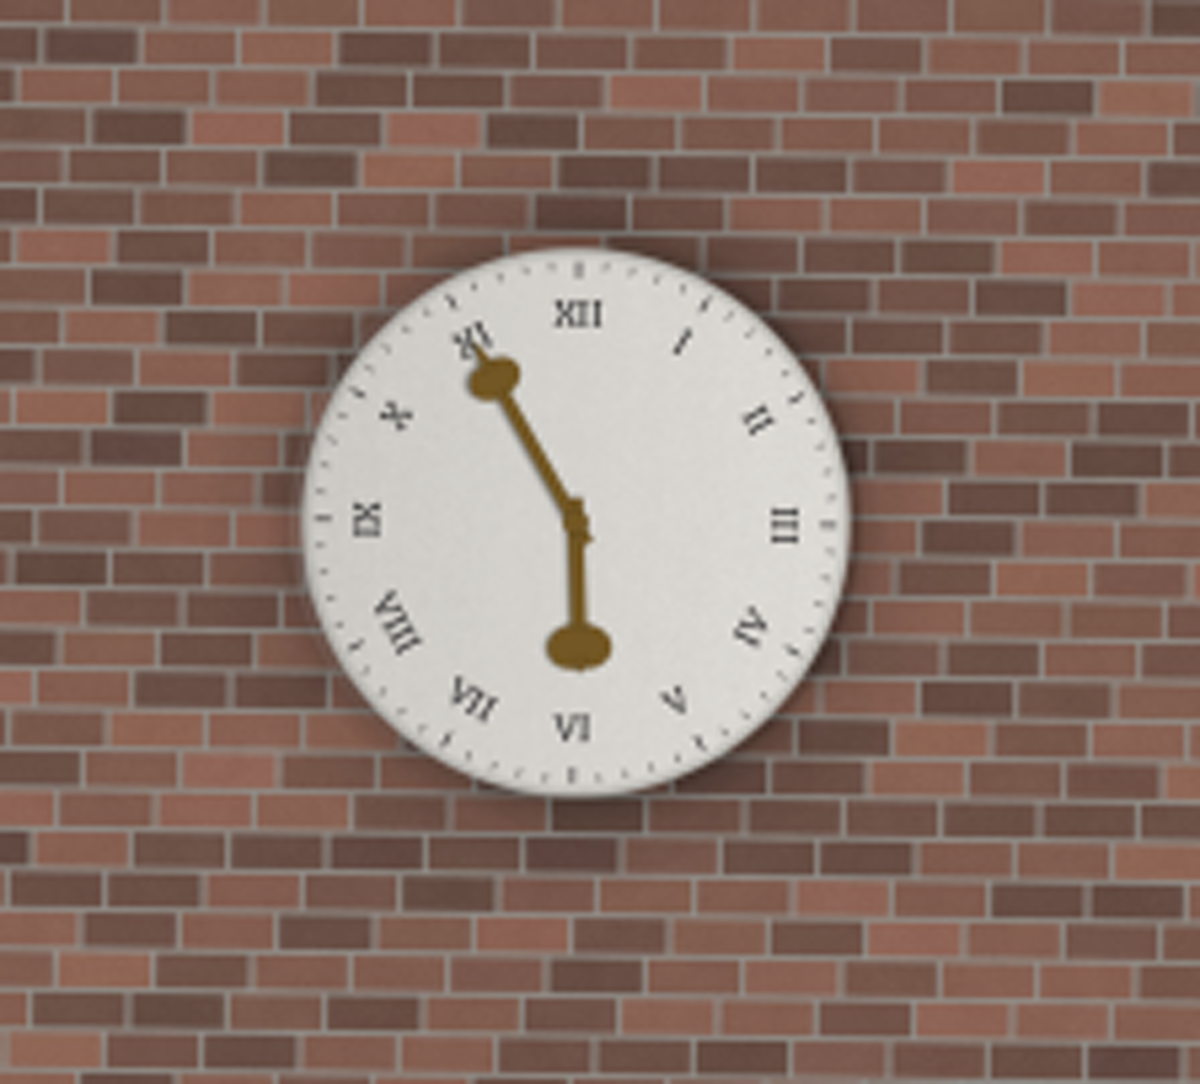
5:55
